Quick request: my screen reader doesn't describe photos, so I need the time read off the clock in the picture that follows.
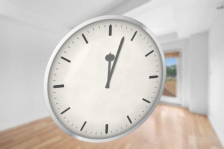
12:03
